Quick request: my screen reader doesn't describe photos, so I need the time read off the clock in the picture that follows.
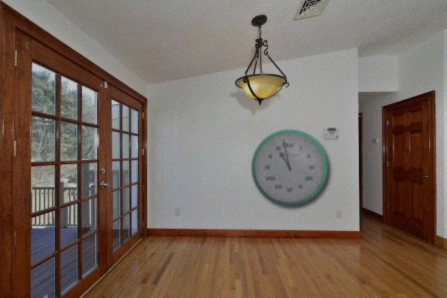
10:58
